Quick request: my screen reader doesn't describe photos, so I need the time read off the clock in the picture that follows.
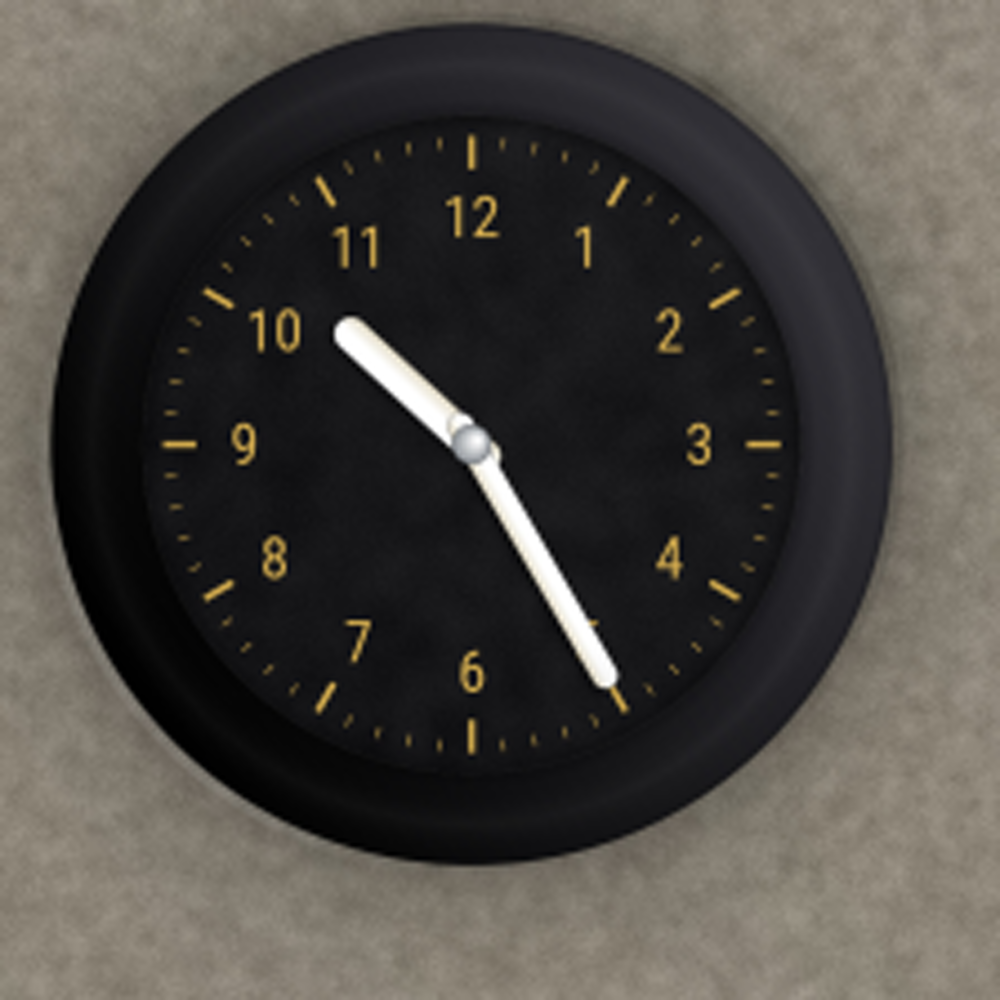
10:25
